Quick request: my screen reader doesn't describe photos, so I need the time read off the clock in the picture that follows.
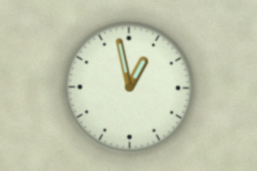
12:58
